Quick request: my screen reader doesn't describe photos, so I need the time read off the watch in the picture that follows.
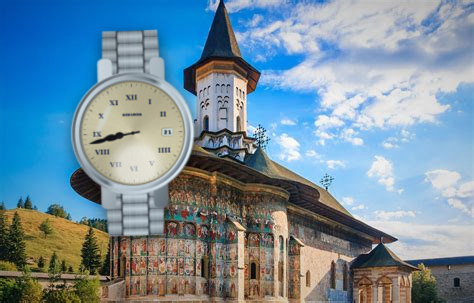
8:43
